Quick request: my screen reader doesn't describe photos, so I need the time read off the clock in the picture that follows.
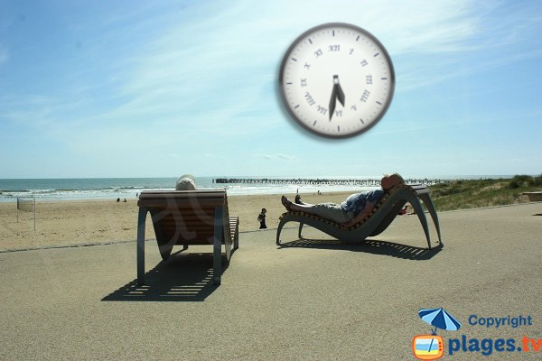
5:32
